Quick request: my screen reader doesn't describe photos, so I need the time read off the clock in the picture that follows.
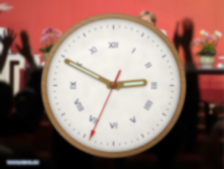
2:49:34
